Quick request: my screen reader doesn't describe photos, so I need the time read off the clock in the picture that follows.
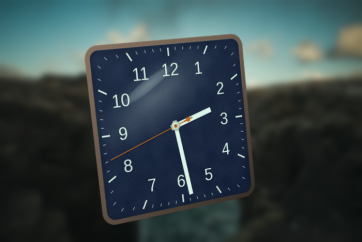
2:28:42
